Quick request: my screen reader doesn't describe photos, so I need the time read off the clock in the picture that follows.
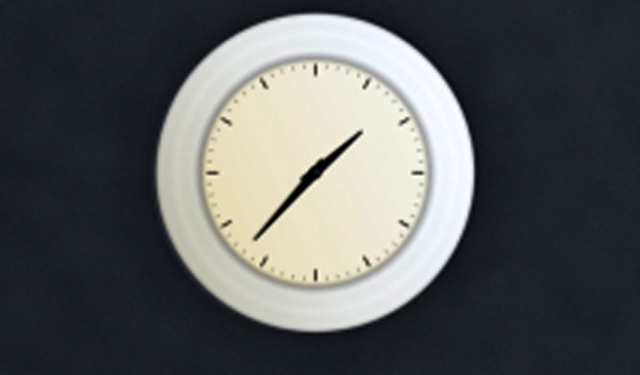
1:37
